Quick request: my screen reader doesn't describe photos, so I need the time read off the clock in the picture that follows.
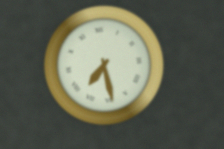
7:29
